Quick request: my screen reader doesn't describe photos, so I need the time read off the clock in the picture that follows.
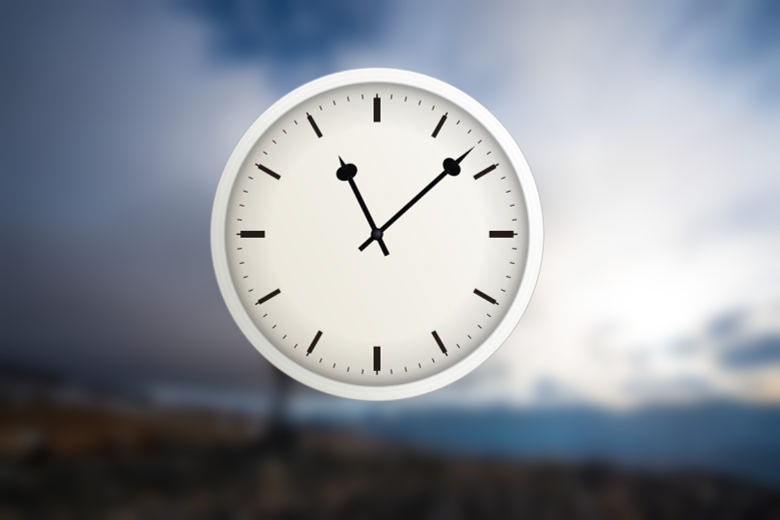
11:08
